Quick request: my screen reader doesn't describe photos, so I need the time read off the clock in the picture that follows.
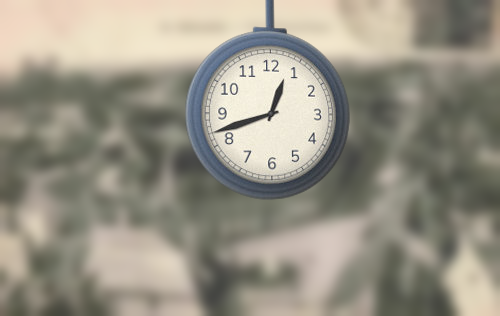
12:42
